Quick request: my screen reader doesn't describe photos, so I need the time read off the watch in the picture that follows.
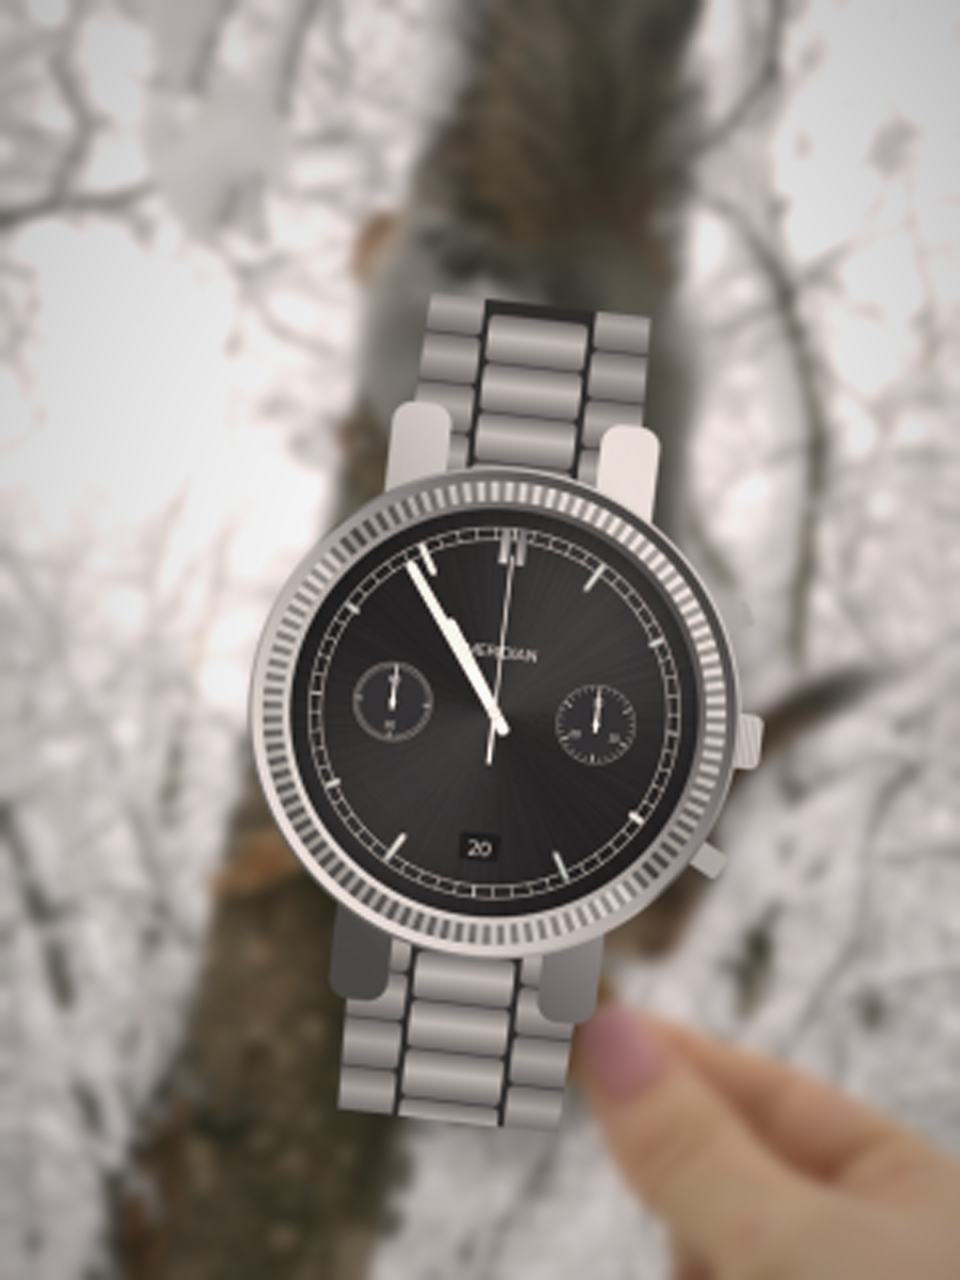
10:54
